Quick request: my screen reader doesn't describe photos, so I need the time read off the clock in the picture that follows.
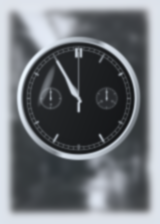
10:55
